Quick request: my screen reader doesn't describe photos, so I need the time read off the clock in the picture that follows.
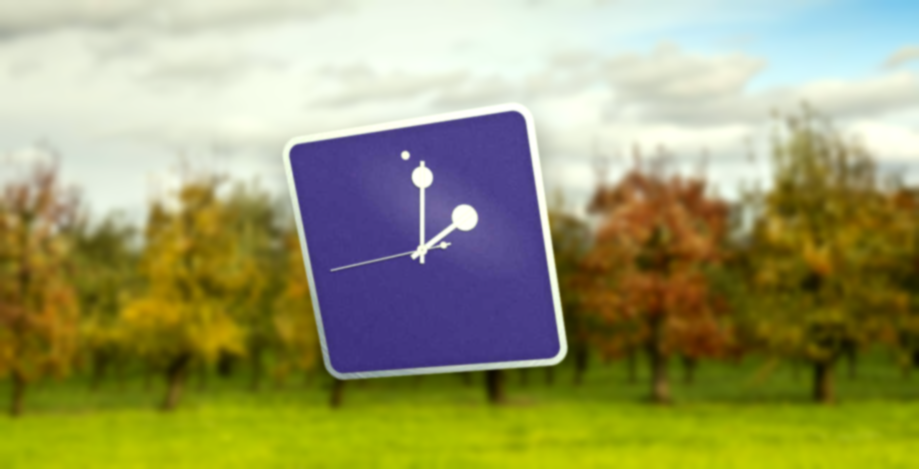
2:01:44
